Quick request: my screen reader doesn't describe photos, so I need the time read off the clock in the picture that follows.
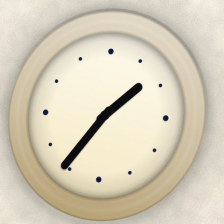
1:36
